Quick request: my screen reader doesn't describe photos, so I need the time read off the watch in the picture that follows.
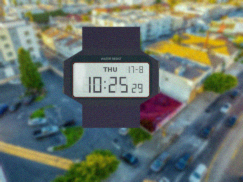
10:25:29
